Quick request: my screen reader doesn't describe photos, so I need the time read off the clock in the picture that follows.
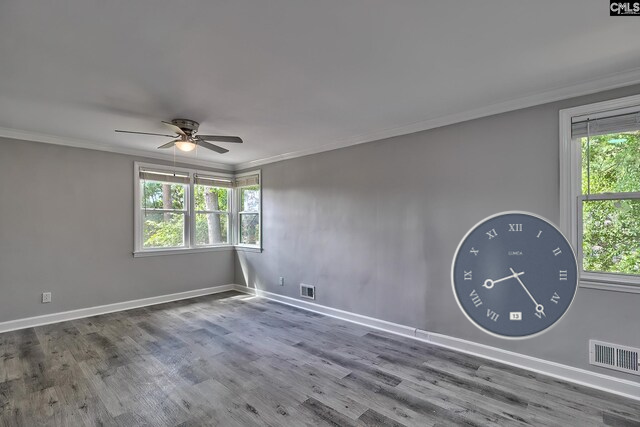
8:24
